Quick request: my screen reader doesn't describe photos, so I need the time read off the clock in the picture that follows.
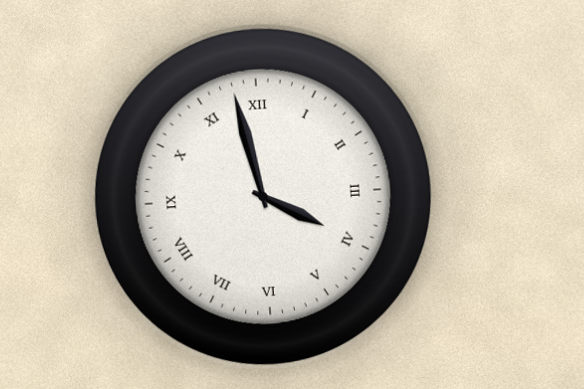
3:58
